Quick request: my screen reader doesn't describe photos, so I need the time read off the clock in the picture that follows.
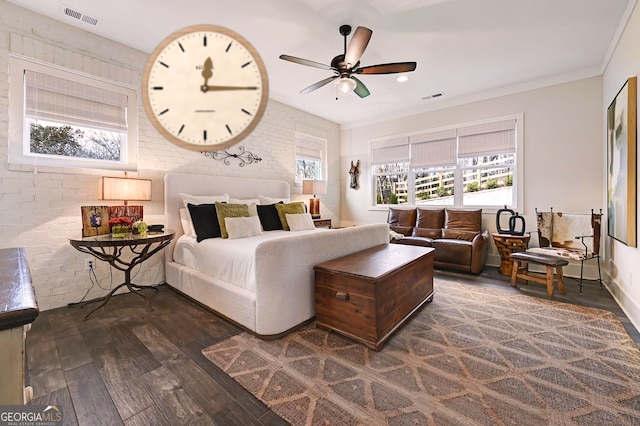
12:15
